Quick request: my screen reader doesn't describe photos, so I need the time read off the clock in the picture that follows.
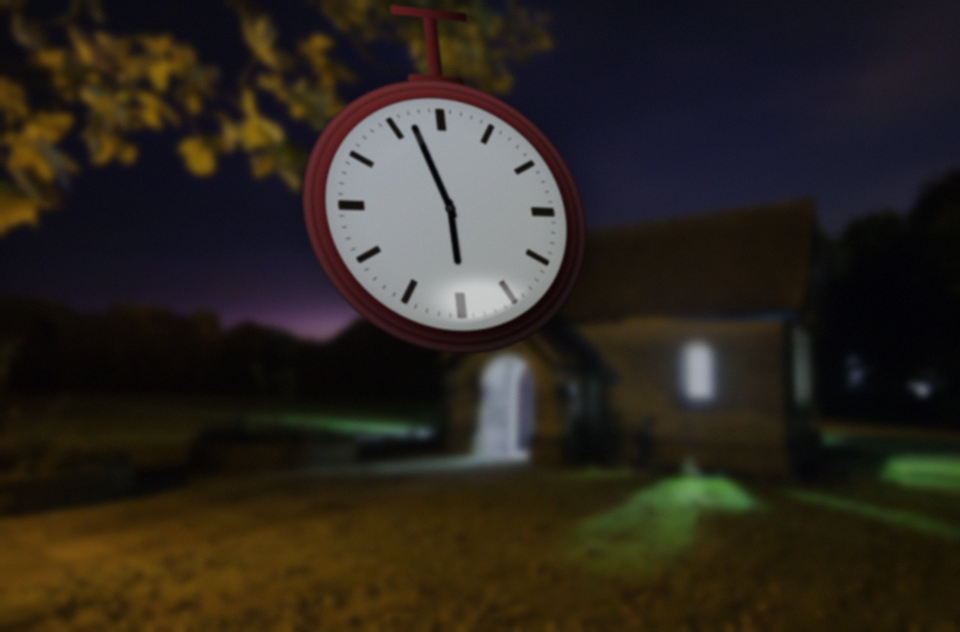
5:57
